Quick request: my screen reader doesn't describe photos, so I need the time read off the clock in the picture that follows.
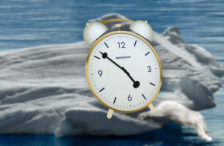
4:52
